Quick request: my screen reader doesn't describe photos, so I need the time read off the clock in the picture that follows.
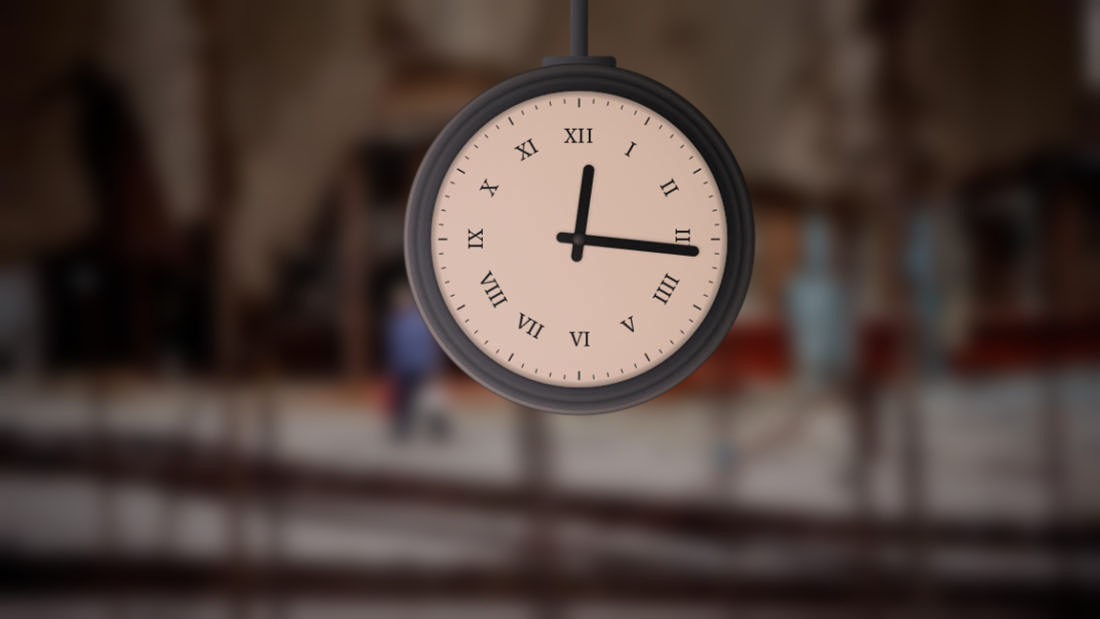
12:16
